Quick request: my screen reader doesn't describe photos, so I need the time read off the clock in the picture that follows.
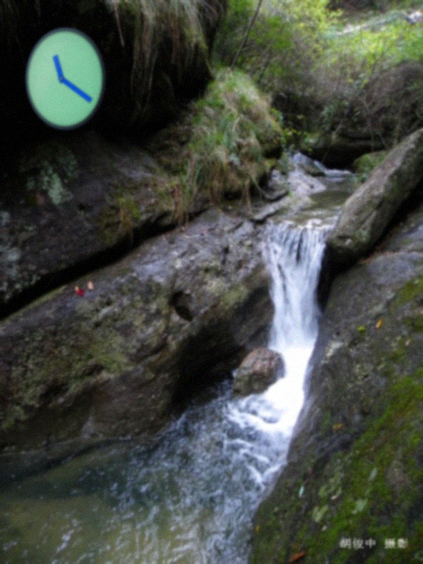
11:20
